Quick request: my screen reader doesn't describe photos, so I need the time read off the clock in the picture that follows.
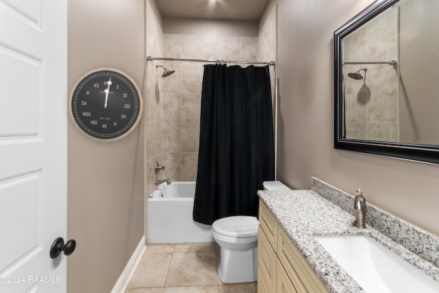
12:01
